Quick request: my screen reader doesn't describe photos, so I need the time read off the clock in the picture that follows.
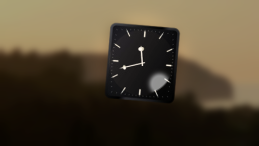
11:42
